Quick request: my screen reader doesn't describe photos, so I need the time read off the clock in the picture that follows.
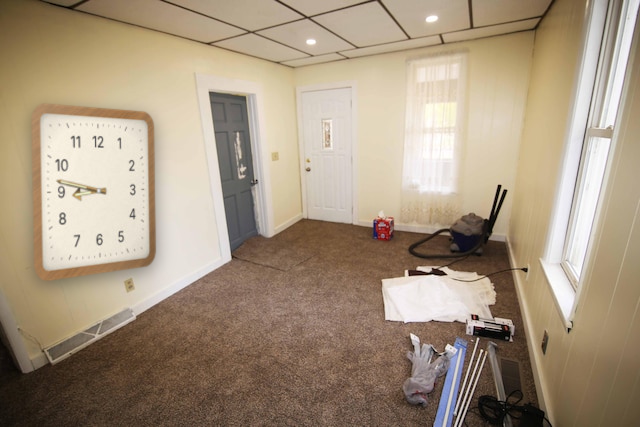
8:47
